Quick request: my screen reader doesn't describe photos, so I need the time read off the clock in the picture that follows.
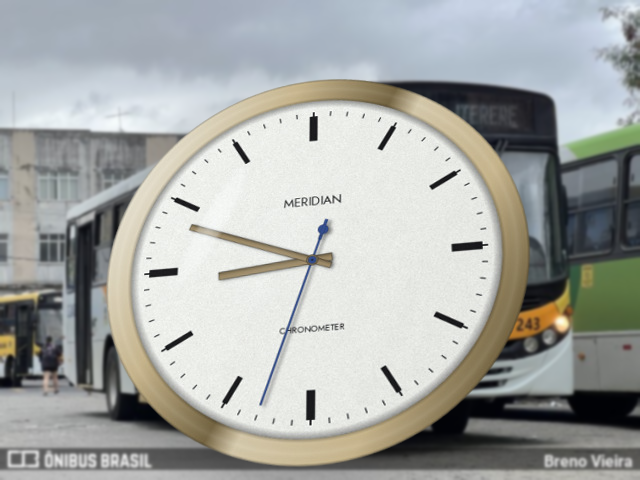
8:48:33
